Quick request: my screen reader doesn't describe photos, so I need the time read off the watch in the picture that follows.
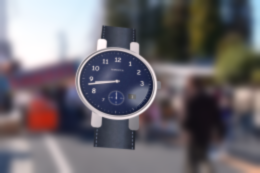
8:43
